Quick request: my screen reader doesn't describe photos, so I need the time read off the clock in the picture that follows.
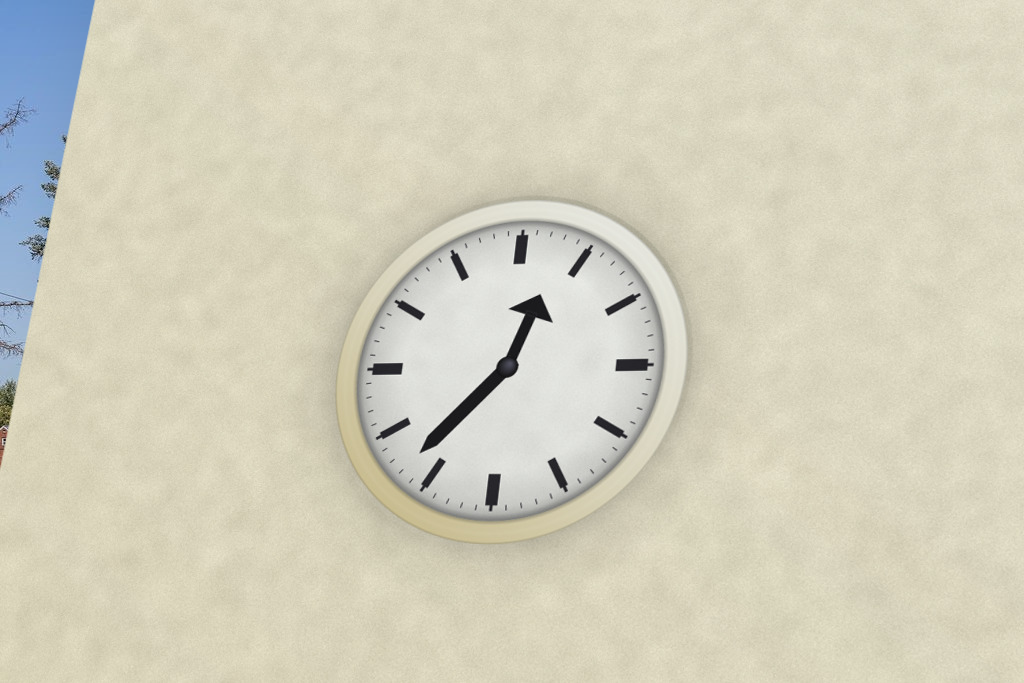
12:37
